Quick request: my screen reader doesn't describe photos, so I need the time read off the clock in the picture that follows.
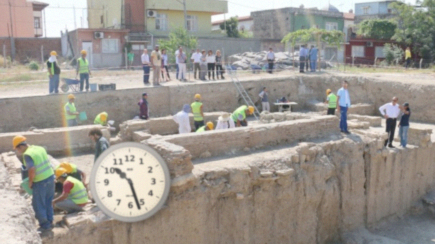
10:27
